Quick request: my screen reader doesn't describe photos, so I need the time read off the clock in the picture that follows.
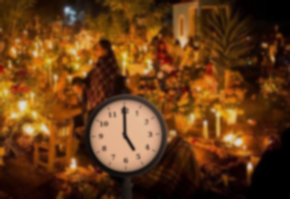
5:00
